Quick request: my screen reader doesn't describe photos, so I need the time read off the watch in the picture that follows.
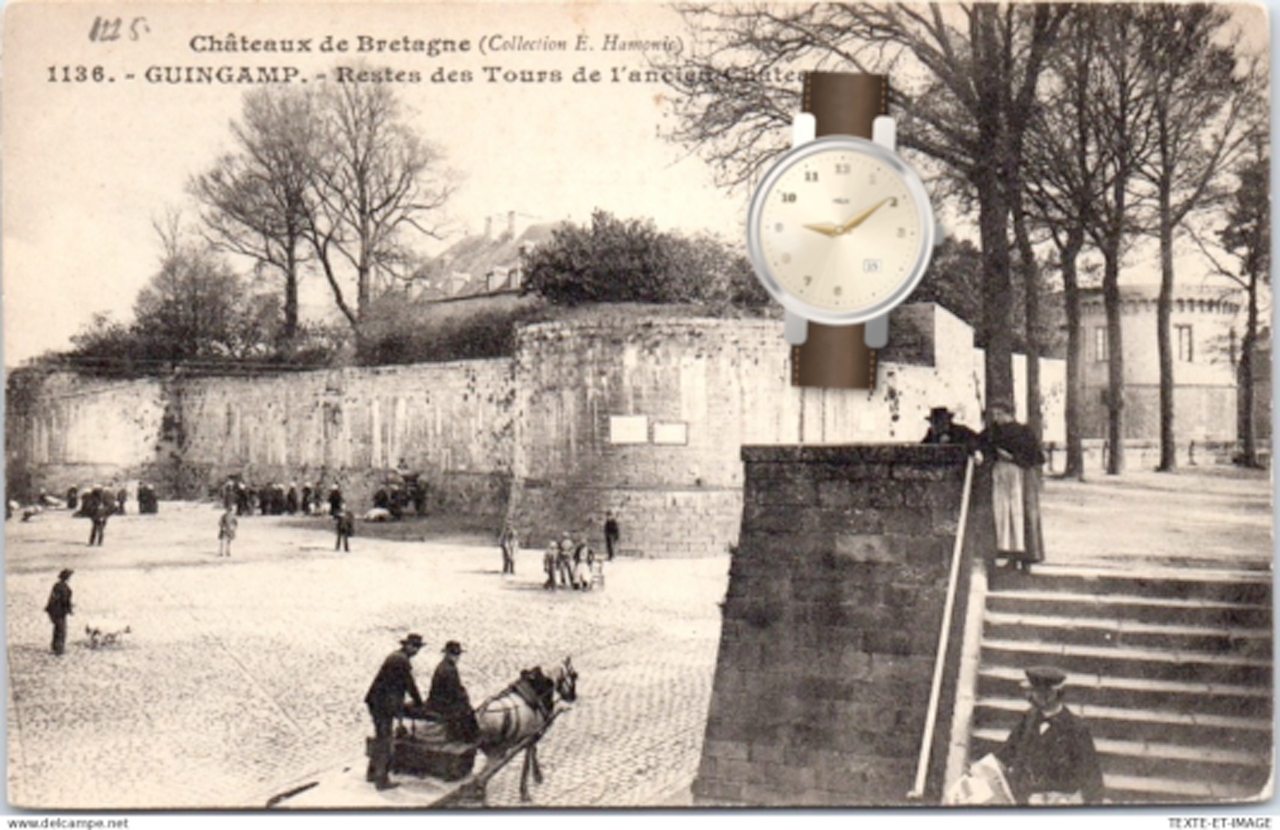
9:09
